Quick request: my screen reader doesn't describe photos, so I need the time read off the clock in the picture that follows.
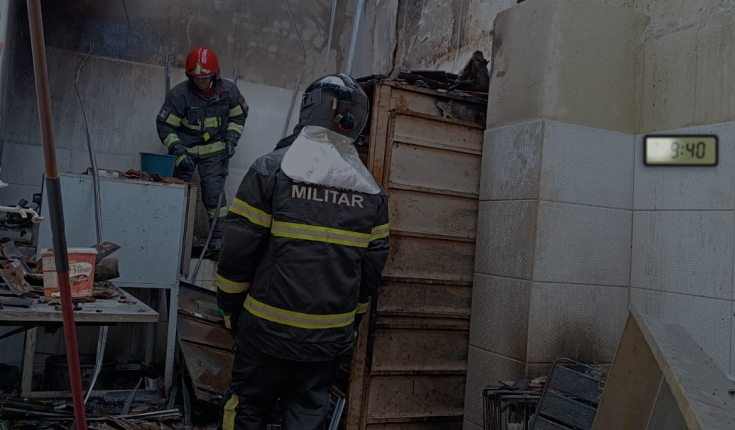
9:40
